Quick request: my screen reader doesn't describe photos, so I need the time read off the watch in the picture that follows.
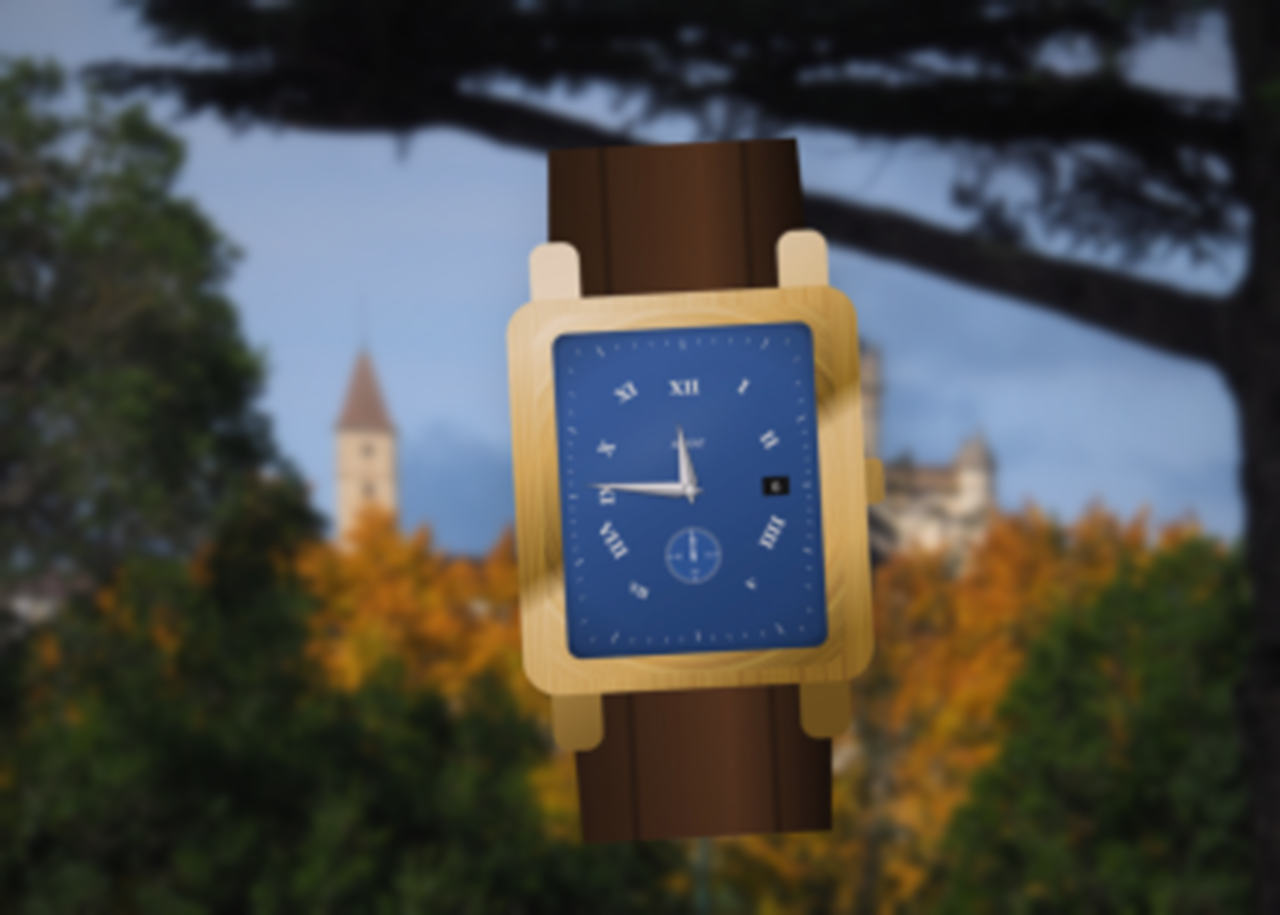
11:46
